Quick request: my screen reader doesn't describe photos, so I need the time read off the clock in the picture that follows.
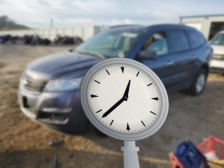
12:38
